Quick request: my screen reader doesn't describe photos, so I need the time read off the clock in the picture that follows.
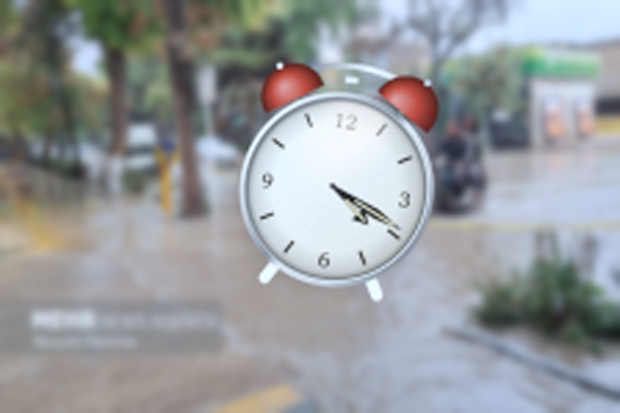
4:19
